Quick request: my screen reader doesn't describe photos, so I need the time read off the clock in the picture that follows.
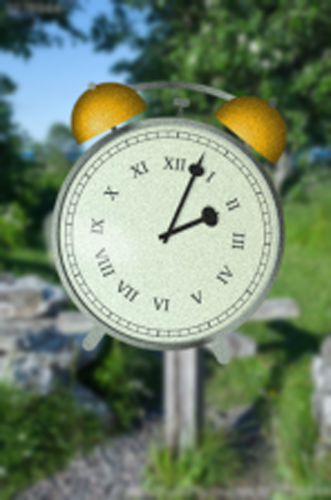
2:03
